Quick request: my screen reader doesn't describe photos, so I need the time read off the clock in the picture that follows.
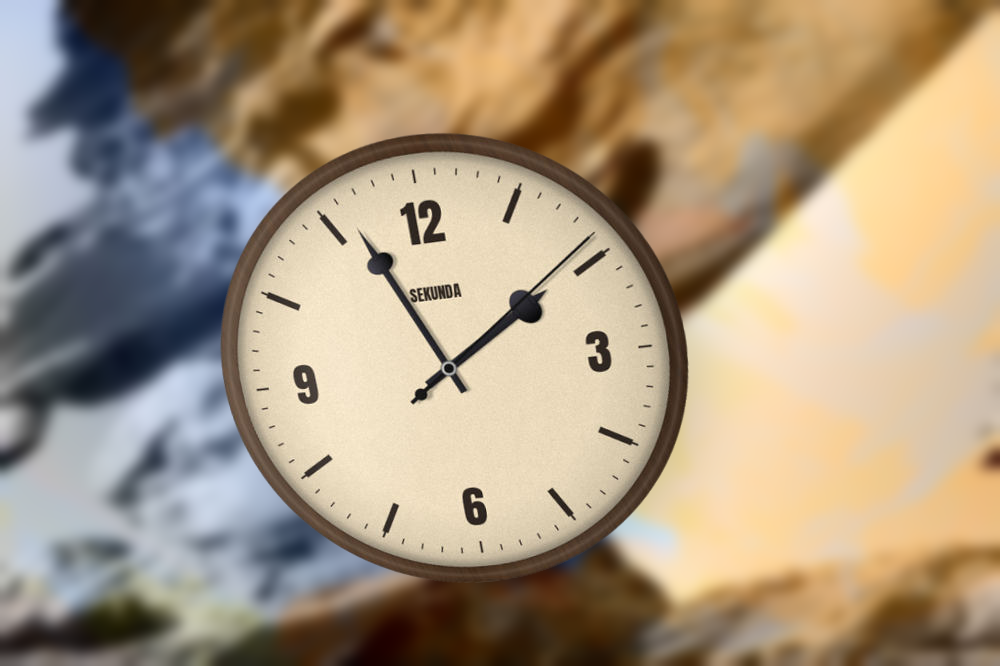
1:56:09
